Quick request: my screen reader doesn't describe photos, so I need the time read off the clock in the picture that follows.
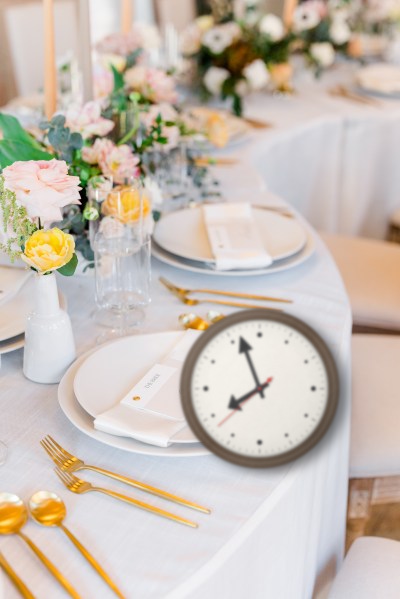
7:56:38
